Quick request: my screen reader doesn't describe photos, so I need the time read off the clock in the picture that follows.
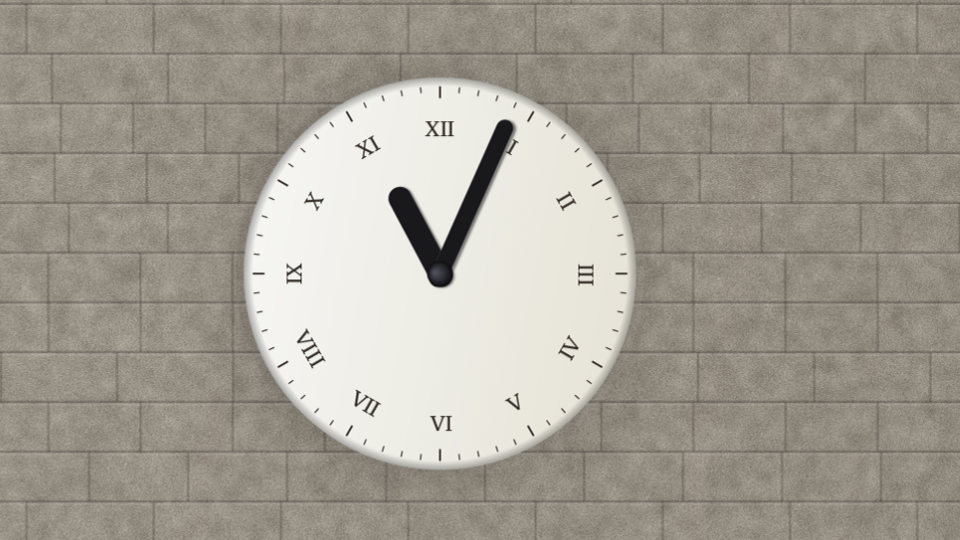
11:04
